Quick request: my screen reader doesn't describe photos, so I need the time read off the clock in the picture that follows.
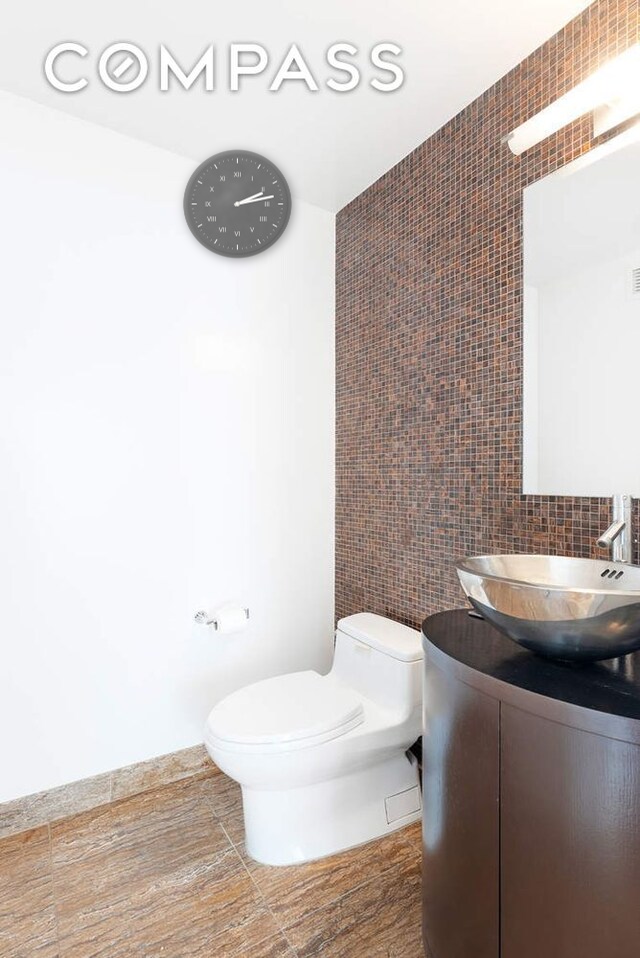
2:13
